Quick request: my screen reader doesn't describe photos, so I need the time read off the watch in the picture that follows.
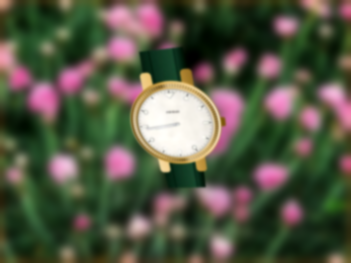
8:44
